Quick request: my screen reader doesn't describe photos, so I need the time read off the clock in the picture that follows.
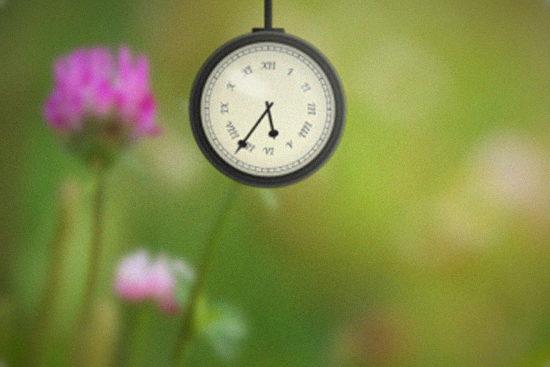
5:36
